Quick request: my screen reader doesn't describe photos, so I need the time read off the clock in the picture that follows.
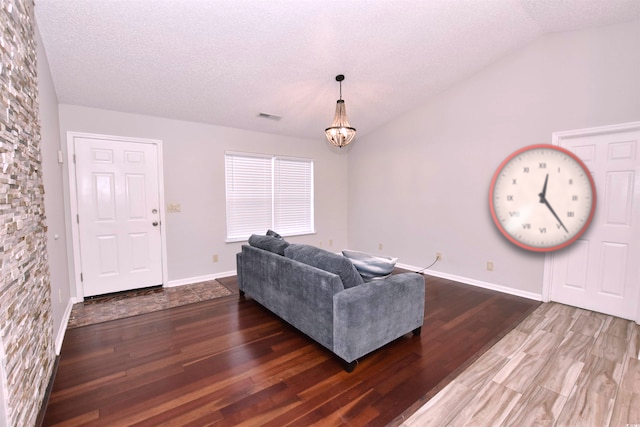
12:24
